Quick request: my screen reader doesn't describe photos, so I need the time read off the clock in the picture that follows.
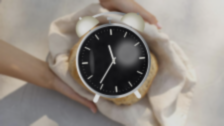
11:36
